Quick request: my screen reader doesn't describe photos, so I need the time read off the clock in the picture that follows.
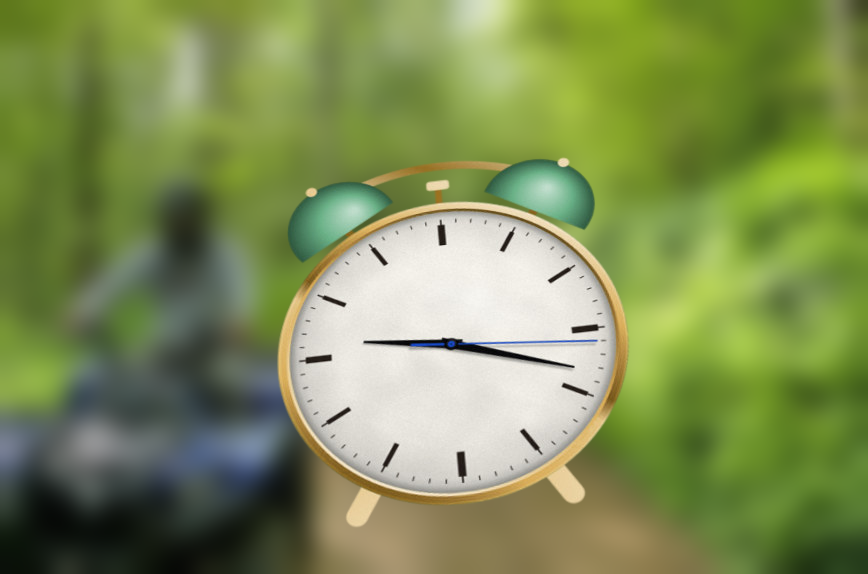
9:18:16
